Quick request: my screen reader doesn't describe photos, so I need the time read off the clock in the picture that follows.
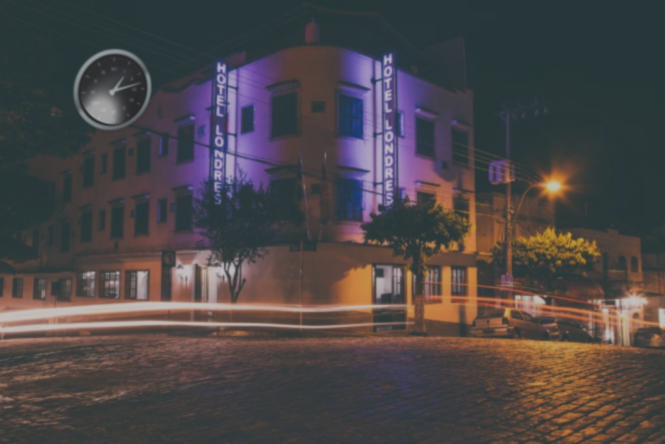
1:13
